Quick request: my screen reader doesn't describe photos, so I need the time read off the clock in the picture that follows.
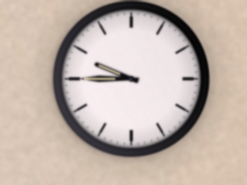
9:45
